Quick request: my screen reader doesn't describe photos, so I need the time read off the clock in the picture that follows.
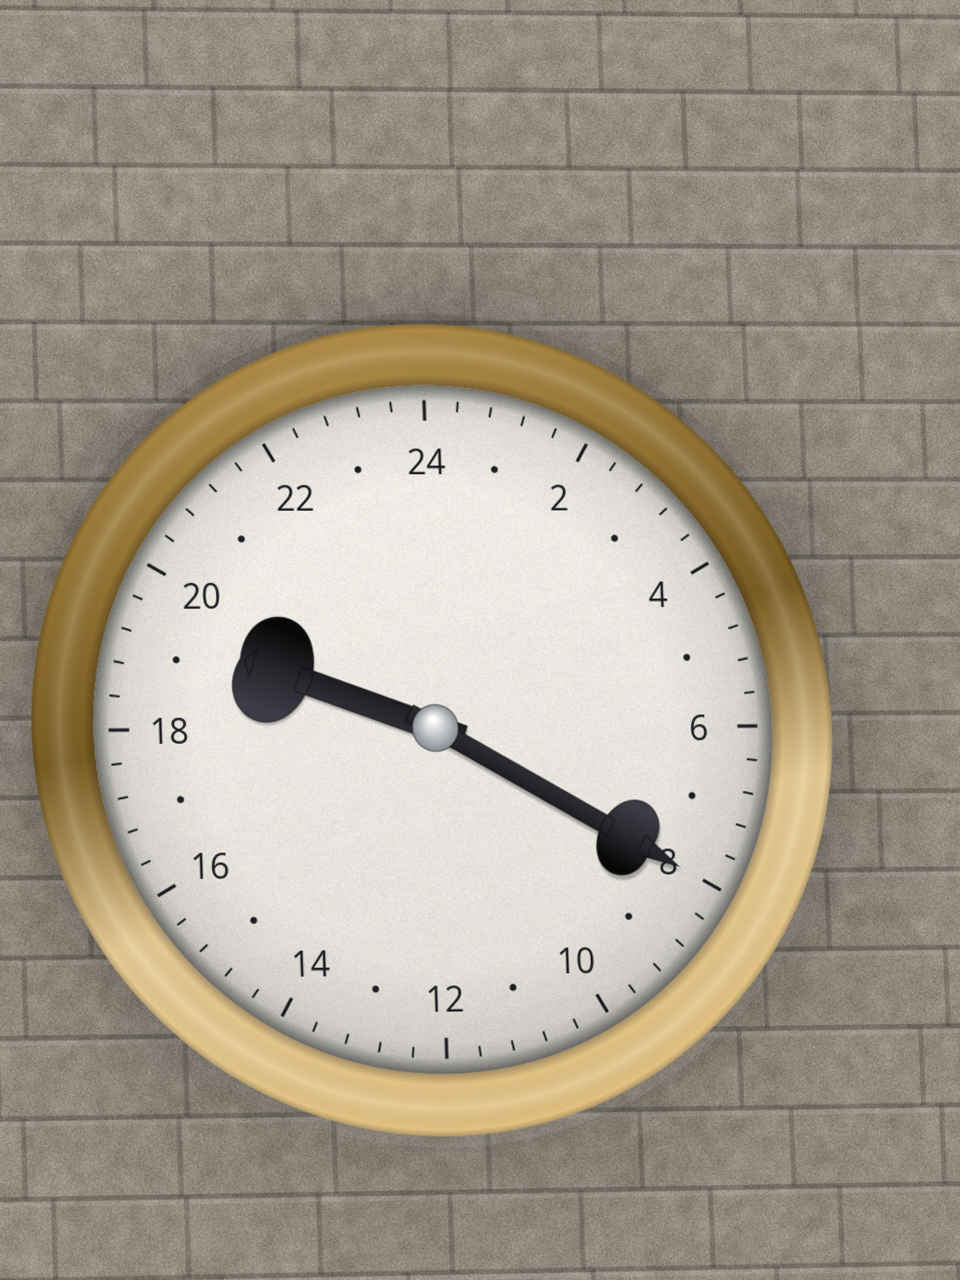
19:20
